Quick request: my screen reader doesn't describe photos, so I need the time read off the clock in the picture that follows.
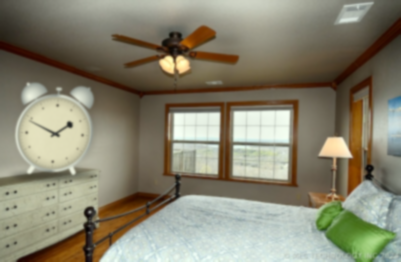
1:49
